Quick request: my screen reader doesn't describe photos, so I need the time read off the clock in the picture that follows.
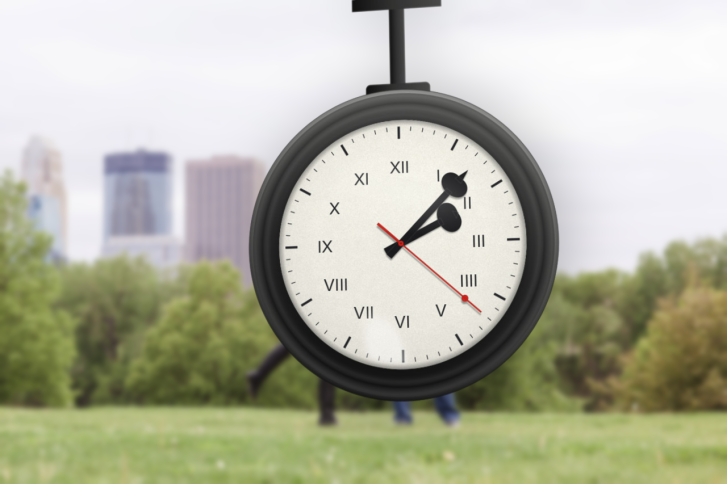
2:07:22
